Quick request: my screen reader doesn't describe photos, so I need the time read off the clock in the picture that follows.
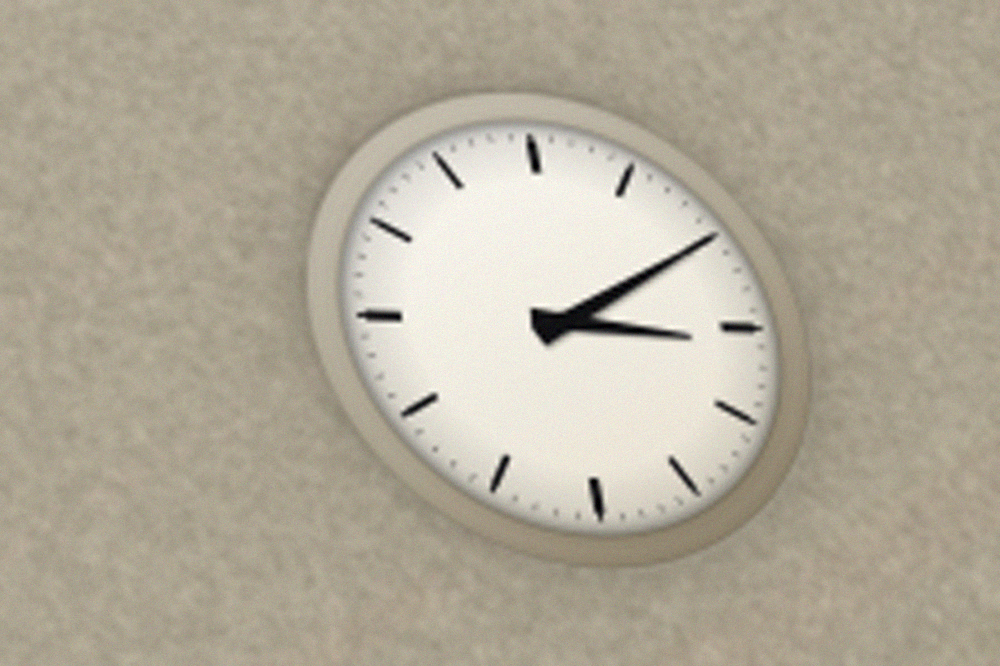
3:10
